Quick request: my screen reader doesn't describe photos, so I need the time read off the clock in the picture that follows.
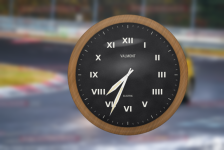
7:34
